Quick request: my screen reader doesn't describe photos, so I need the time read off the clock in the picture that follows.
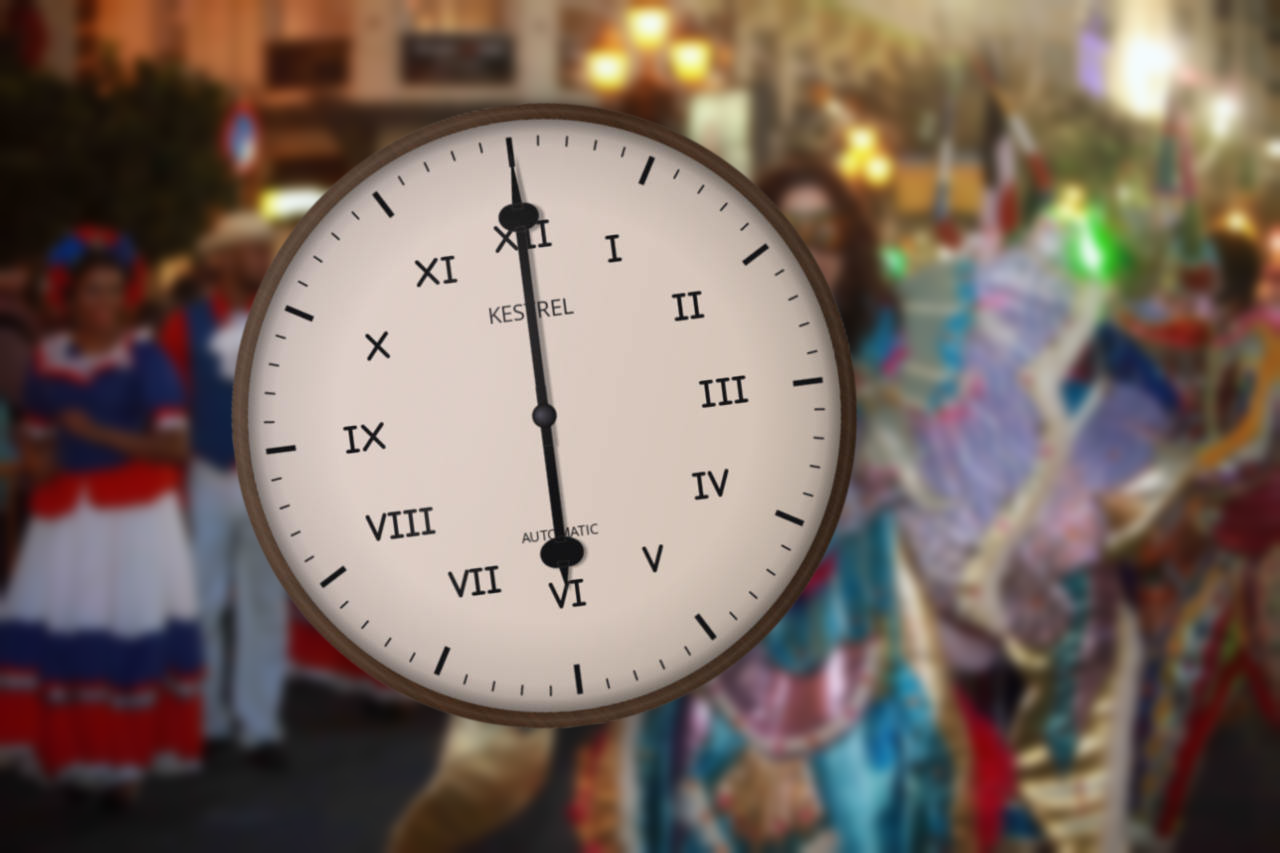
6:00
